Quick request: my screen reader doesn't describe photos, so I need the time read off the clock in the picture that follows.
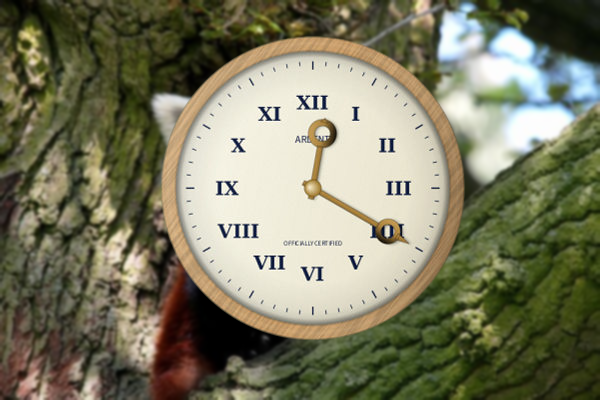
12:20
